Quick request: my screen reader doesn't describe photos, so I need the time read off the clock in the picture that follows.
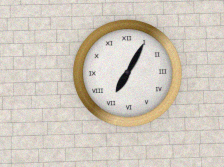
7:05
